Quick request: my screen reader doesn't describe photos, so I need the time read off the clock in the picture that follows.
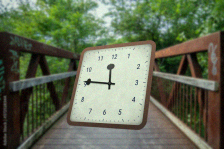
11:46
